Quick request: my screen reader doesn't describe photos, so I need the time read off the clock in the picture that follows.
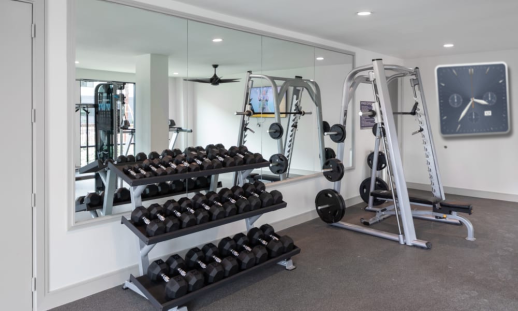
3:36
